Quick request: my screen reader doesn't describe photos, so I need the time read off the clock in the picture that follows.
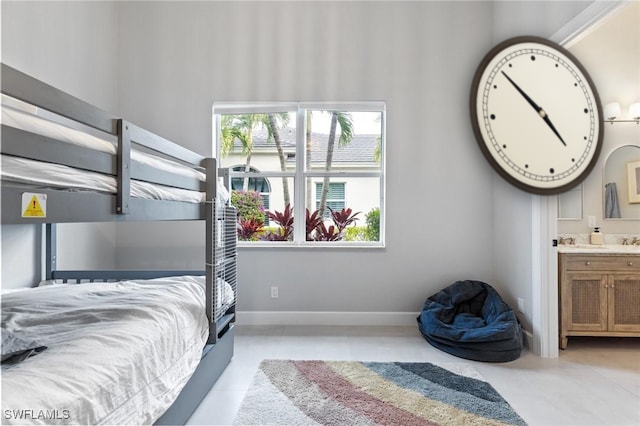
4:53
